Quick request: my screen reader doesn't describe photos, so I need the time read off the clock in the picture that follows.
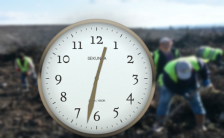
12:32
